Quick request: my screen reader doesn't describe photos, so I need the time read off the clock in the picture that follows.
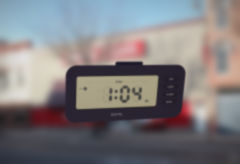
1:04
